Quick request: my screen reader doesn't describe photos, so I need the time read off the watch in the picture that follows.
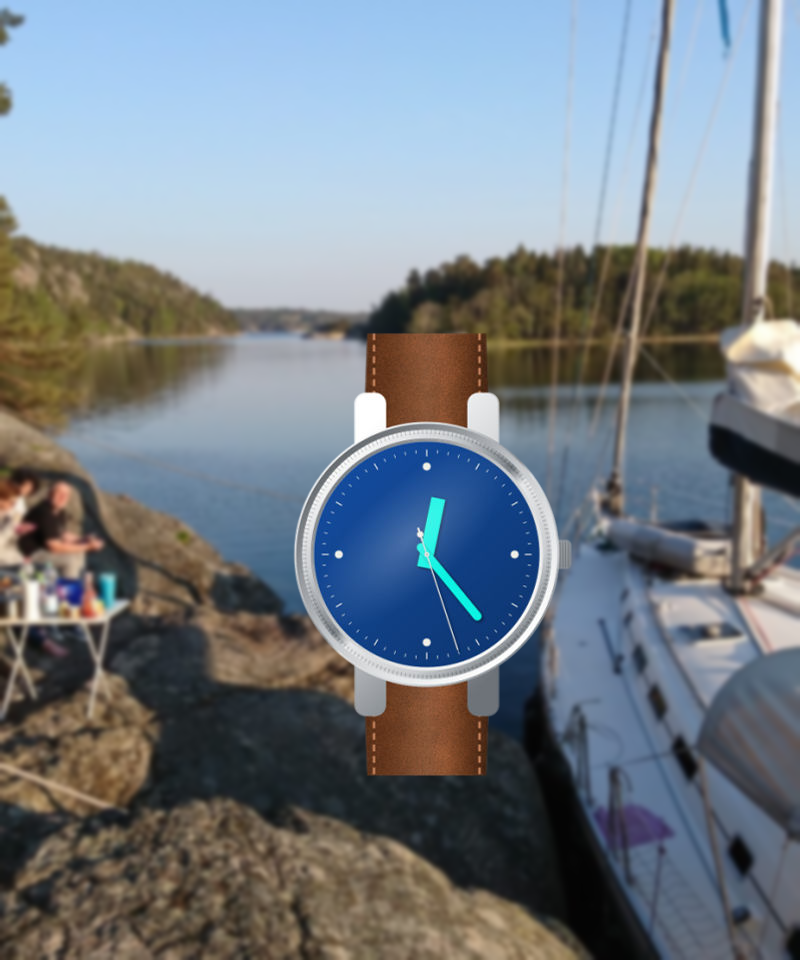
12:23:27
